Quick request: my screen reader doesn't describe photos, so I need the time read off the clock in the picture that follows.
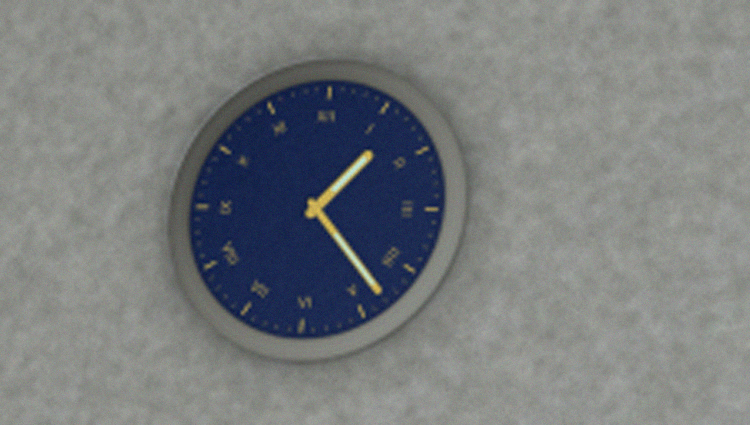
1:23
